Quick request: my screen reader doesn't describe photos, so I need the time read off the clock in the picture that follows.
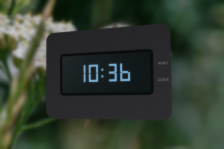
10:36
